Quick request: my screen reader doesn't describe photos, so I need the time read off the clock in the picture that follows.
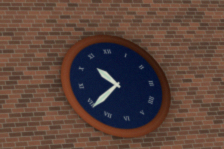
10:39
